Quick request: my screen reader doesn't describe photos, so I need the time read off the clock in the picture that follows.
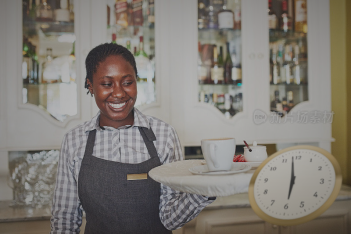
5:58
